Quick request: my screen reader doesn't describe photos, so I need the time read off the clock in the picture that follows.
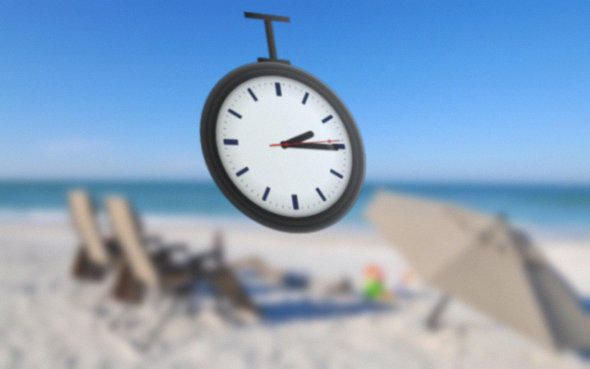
2:15:14
